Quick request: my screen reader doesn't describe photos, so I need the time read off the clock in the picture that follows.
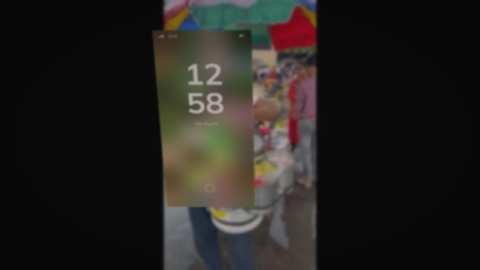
12:58
